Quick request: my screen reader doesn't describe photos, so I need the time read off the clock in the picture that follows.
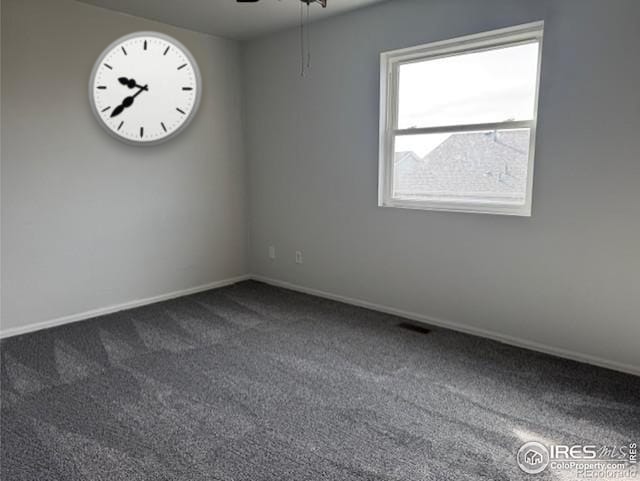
9:38
